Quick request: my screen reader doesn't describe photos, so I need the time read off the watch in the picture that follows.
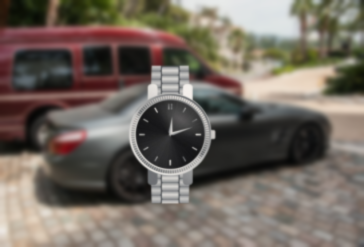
12:12
